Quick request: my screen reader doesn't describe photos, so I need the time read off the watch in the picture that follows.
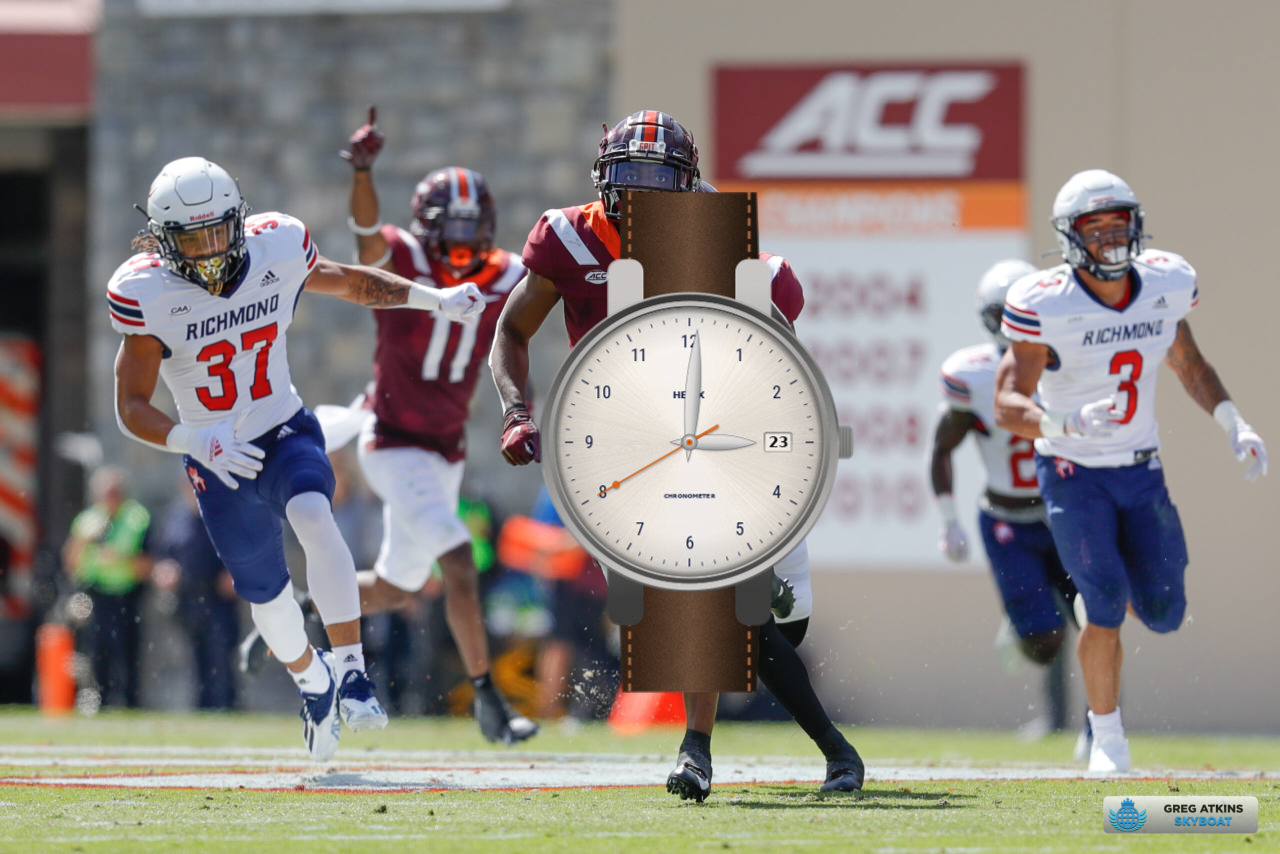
3:00:40
